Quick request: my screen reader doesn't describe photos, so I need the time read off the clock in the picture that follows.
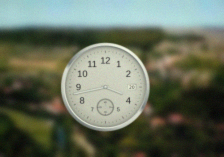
3:43
